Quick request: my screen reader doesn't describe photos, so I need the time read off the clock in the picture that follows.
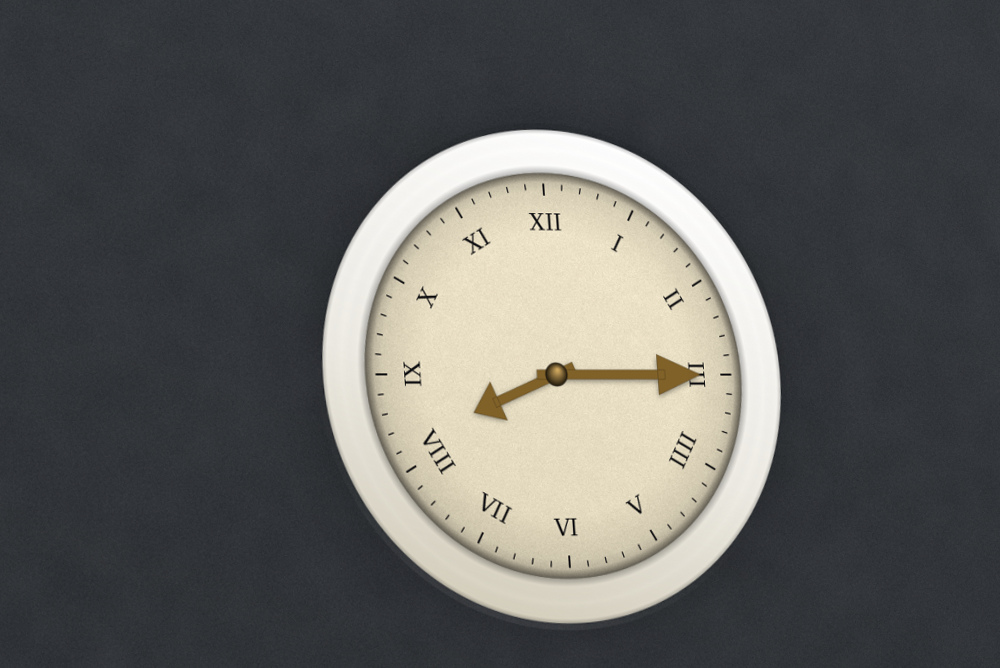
8:15
